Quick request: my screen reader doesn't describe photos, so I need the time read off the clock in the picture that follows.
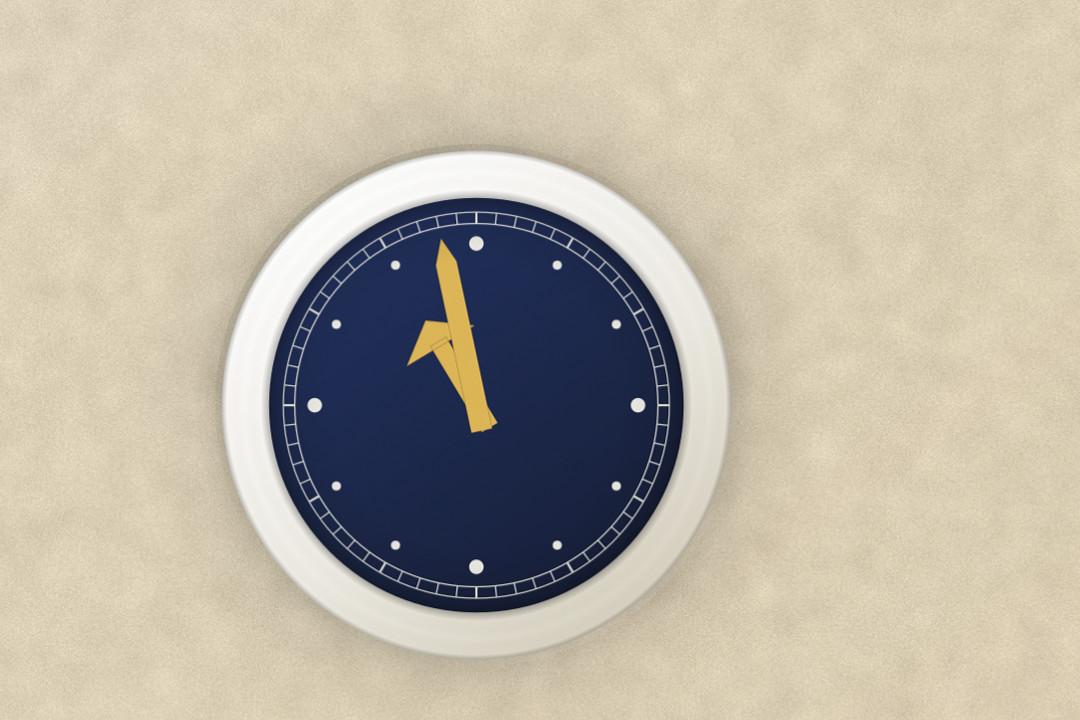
10:58
